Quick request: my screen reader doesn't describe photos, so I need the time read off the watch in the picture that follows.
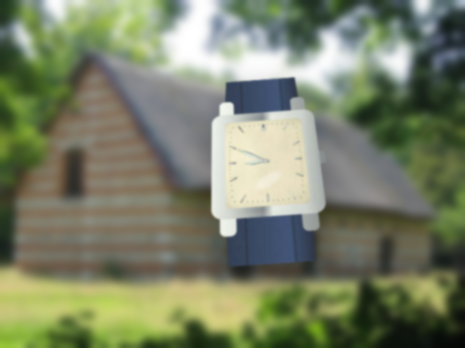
8:50
